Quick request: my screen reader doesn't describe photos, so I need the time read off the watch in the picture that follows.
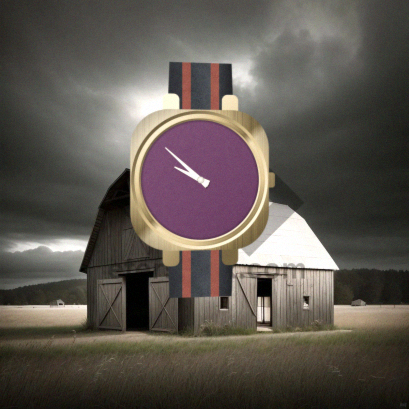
9:52
